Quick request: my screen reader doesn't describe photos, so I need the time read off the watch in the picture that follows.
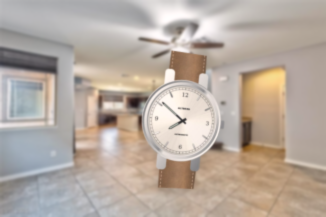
7:51
